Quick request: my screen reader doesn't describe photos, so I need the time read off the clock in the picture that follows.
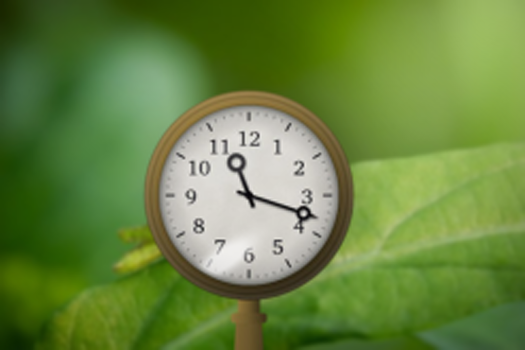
11:18
